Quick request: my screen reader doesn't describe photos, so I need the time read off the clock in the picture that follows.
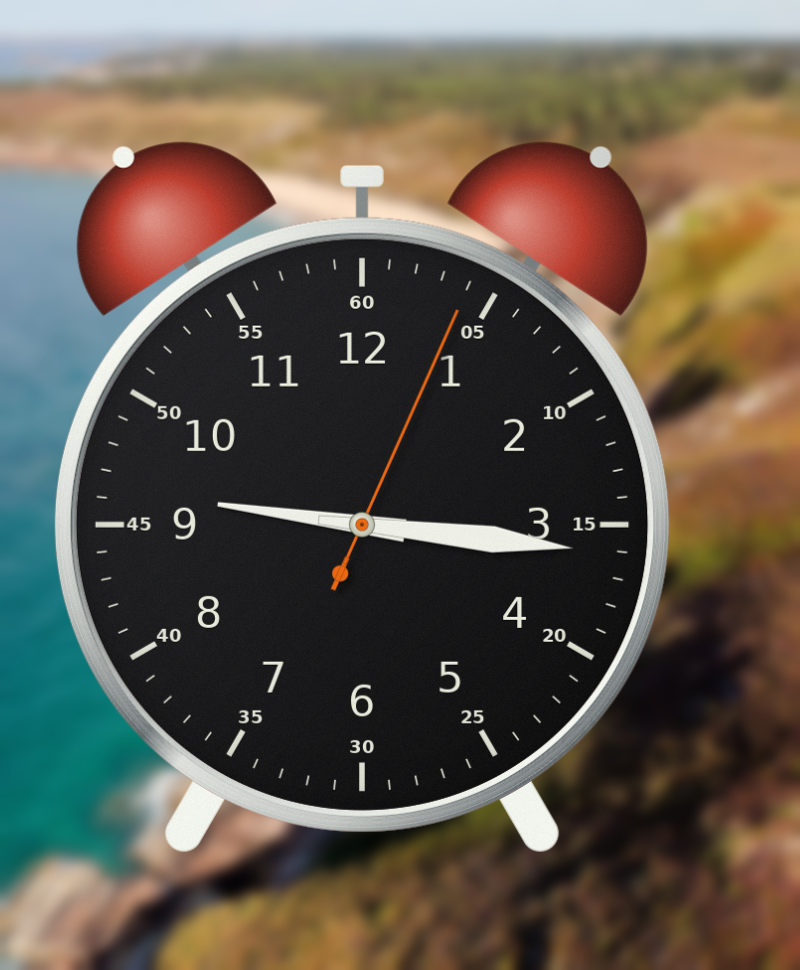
9:16:04
